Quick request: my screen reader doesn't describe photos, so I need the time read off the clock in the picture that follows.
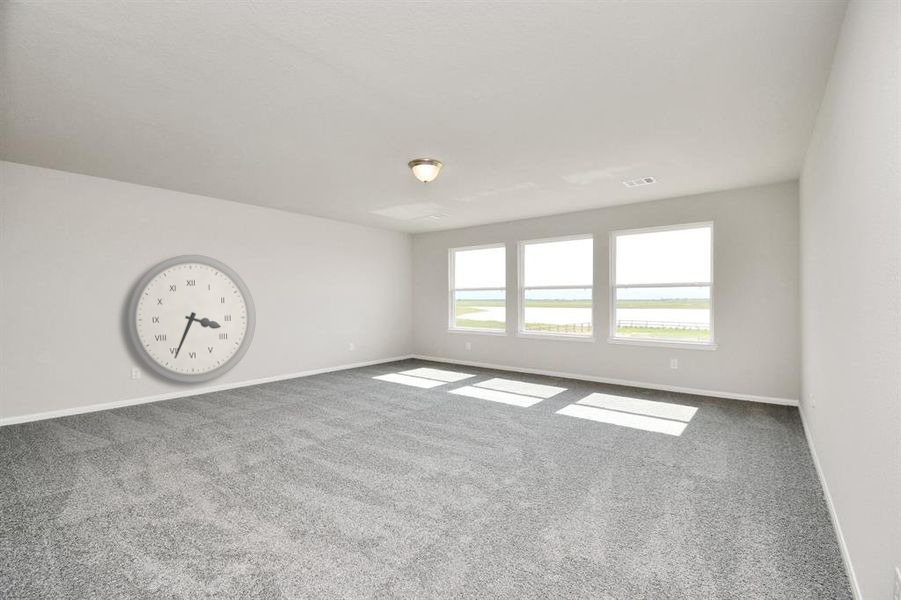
3:34
